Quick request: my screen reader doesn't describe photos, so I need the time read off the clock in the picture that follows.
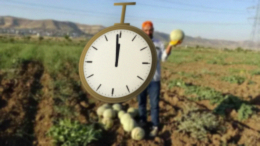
11:59
